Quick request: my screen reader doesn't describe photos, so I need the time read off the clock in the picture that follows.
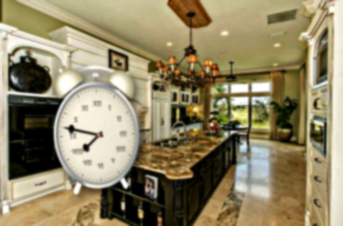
7:47
